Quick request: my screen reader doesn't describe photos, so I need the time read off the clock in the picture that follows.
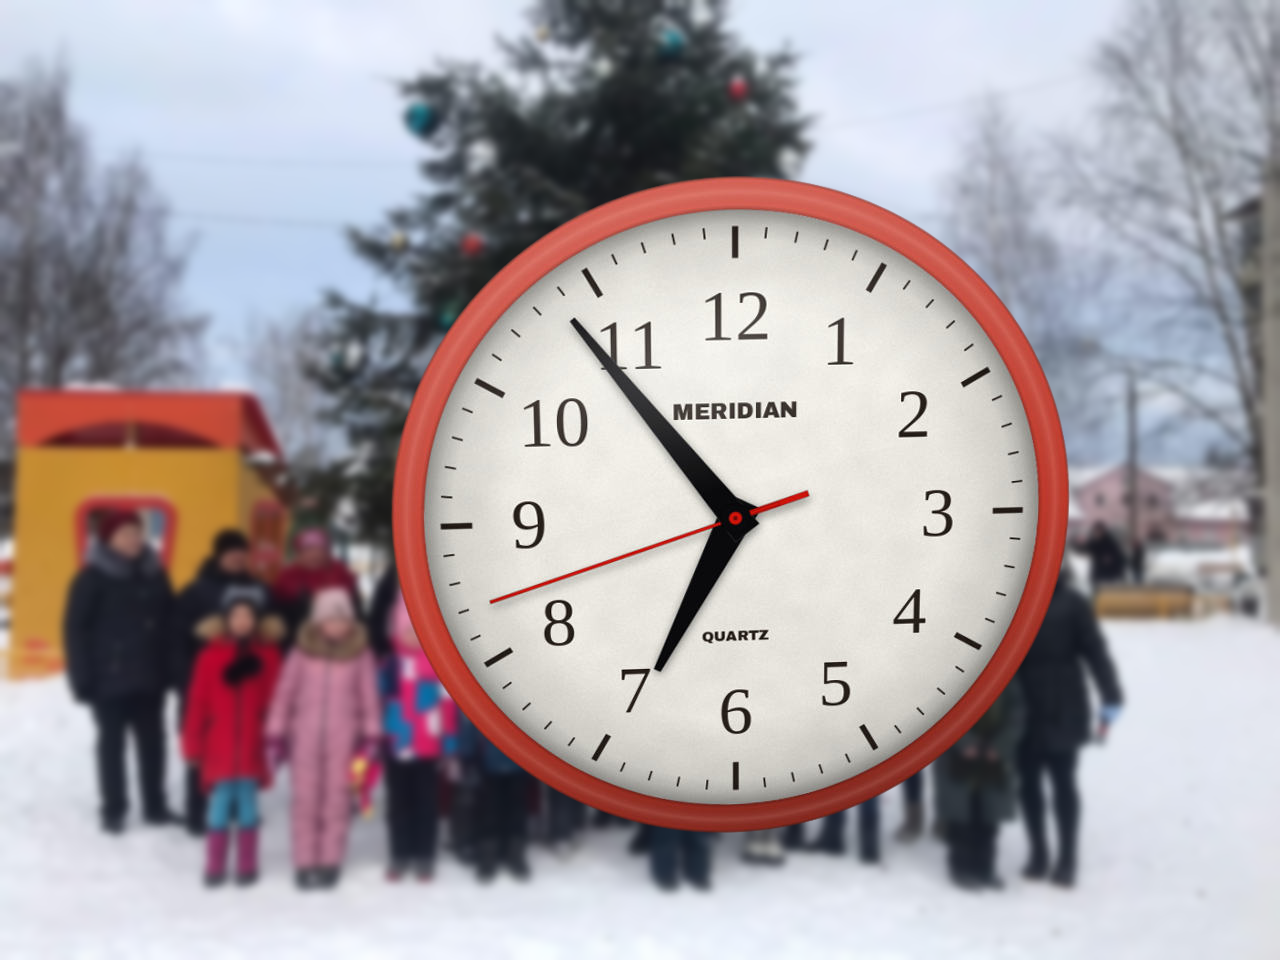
6:53:42
